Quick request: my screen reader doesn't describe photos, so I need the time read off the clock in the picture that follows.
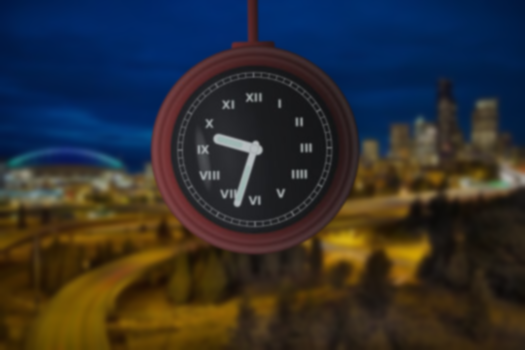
9:33
